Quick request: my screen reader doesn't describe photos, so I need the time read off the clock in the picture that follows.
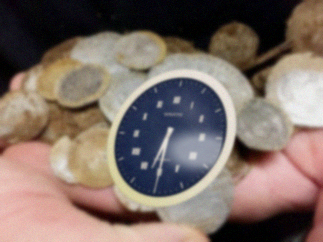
6:30
